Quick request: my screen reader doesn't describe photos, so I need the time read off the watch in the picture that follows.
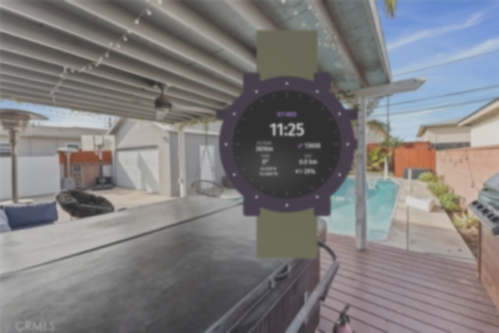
11:25
